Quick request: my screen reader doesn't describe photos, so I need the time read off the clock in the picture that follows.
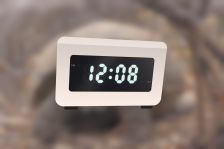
12:08
